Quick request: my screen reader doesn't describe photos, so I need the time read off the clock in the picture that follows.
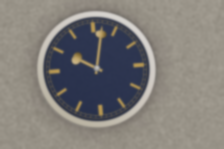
10:02
